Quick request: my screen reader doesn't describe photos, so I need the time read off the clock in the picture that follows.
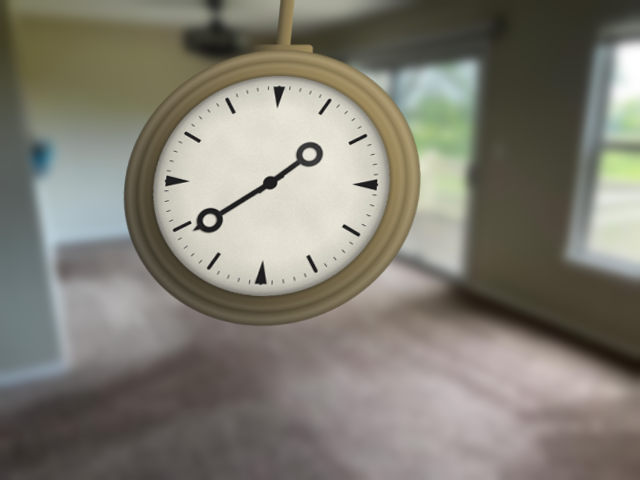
1:39
